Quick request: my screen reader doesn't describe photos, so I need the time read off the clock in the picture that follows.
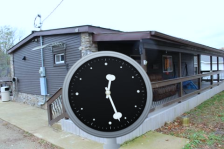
12:27
